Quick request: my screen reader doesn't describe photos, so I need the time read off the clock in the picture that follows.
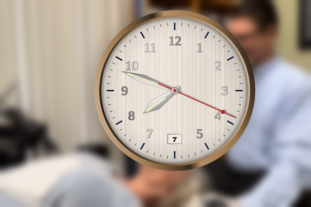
7:48:19
